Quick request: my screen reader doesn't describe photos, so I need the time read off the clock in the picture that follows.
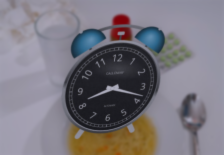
8:18
